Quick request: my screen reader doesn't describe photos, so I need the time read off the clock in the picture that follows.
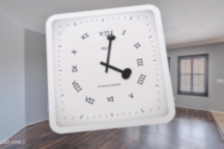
4:02
